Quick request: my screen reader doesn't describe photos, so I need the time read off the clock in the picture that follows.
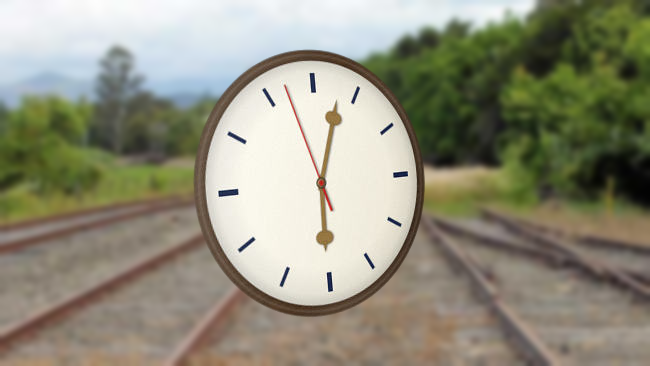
6:02:57
